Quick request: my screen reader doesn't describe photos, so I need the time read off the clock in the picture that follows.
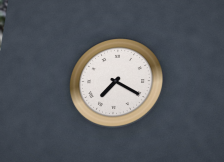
7:20
